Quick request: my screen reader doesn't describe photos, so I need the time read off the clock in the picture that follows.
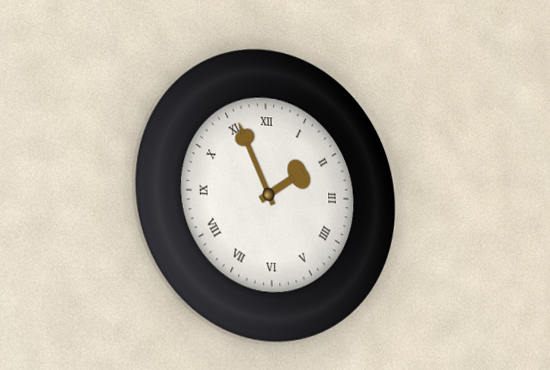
1:56
